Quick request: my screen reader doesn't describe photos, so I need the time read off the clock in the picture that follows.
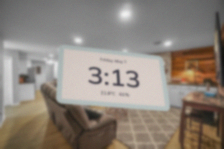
3:13
